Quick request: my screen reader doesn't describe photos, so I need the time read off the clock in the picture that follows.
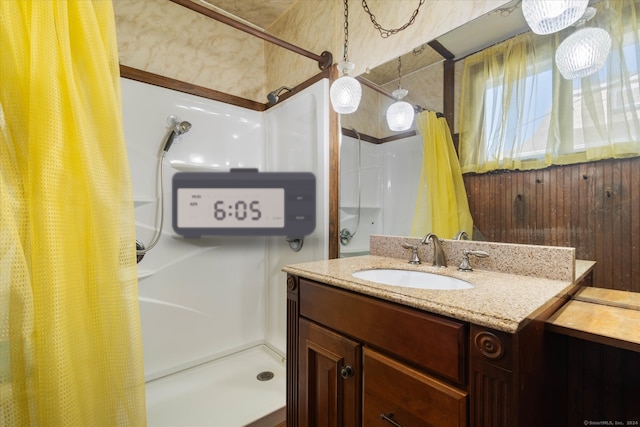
6:05
